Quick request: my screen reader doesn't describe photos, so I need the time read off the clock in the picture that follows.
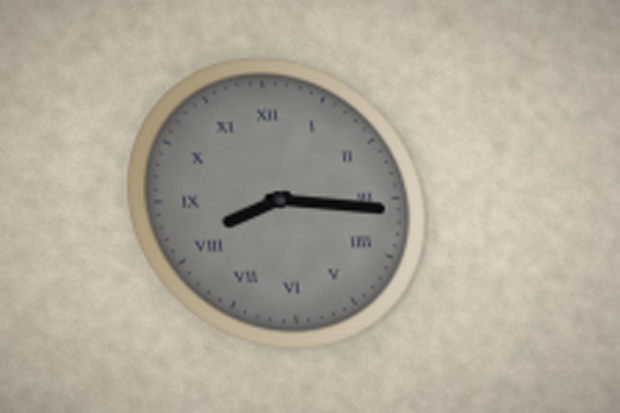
8:16
